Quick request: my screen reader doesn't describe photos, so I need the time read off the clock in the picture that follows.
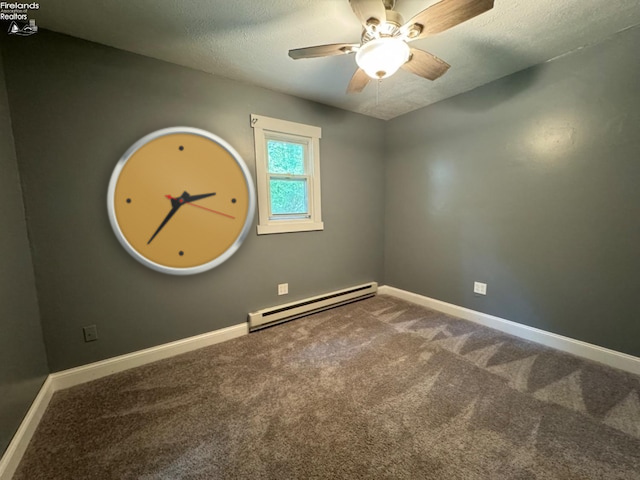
2:36:18
